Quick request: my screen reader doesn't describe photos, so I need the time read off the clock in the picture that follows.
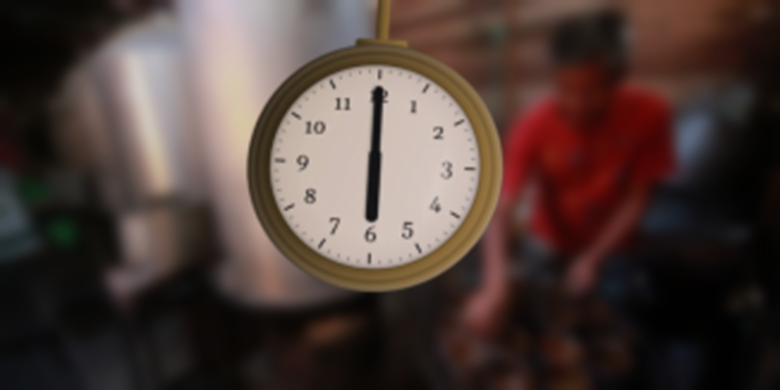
6:00
